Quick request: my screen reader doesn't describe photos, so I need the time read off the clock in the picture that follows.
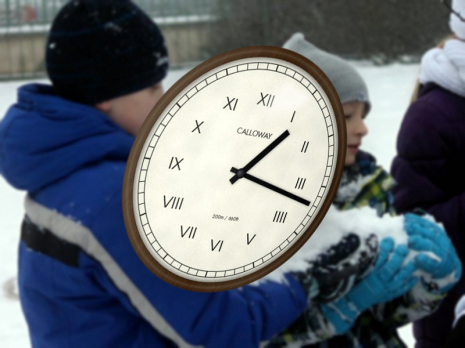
1:17
